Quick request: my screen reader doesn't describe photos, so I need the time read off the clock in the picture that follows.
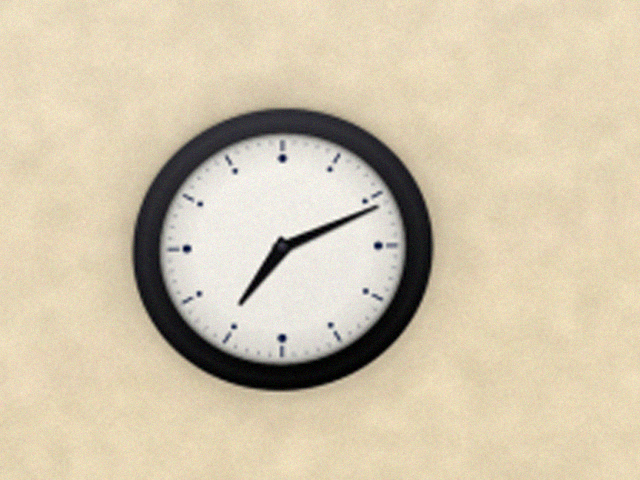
7:11
